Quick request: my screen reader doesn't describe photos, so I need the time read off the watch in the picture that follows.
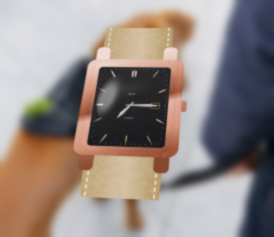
7:15
